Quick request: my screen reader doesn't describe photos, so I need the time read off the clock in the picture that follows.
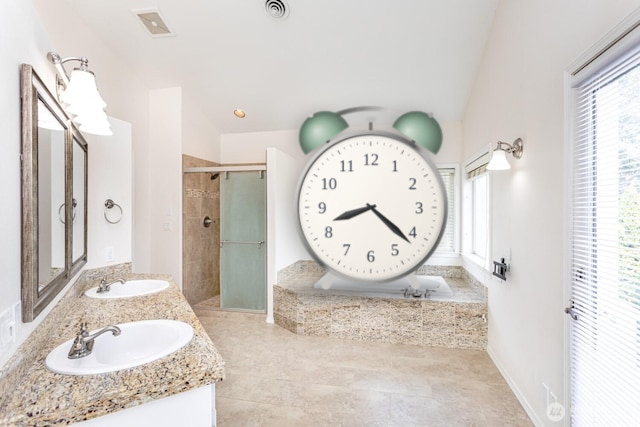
8:22
